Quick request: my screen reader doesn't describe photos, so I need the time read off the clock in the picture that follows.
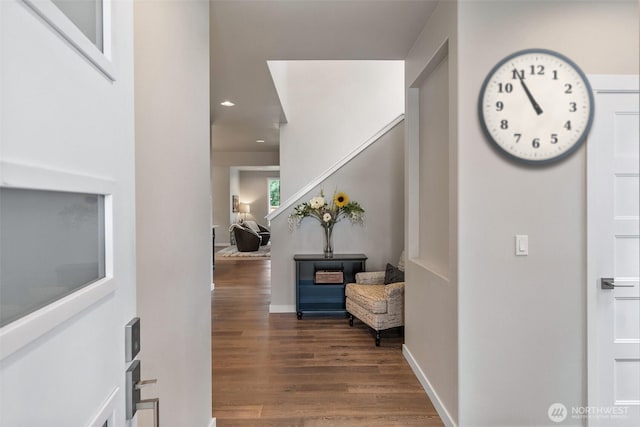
10:55
